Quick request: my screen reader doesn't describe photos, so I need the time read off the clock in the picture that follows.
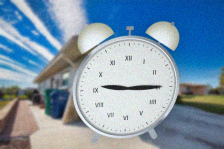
9:15
